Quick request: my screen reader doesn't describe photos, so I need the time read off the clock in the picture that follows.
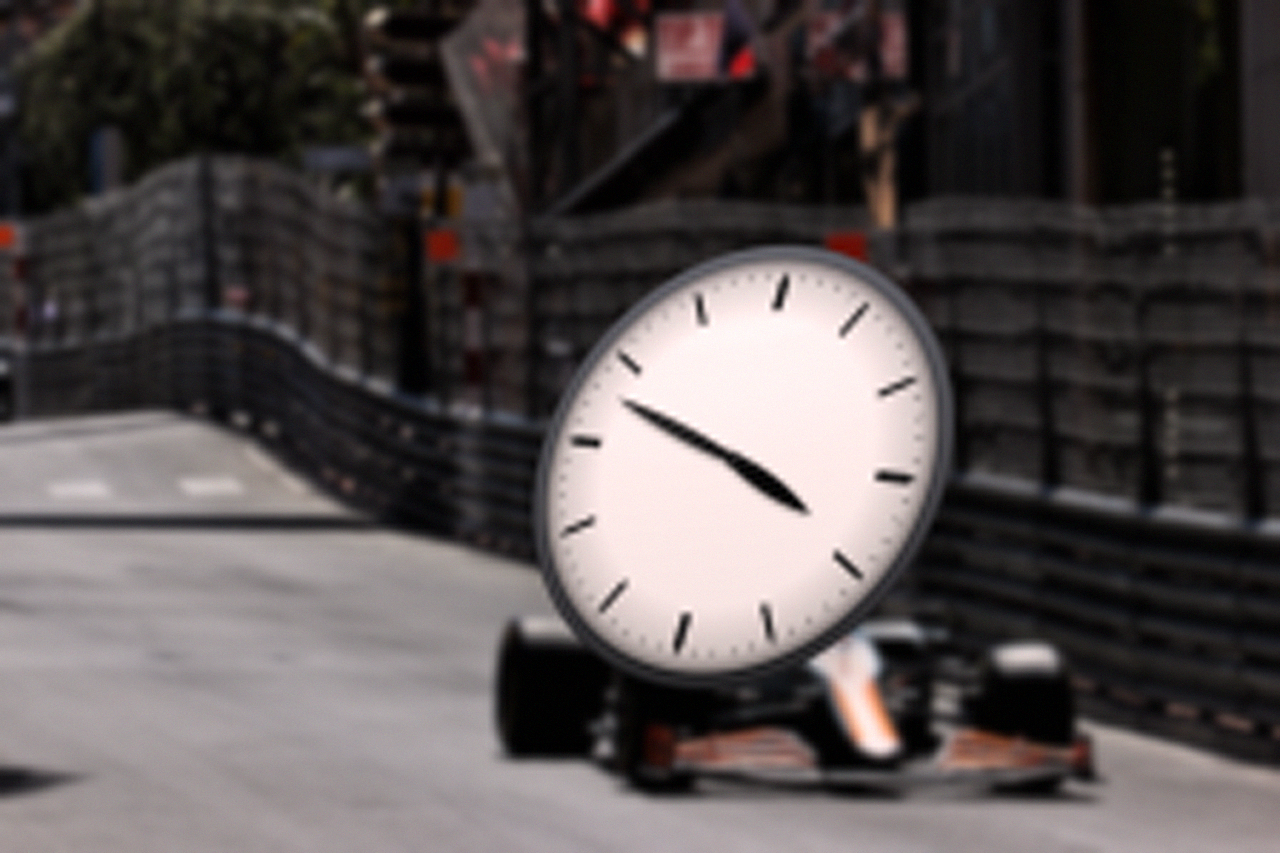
3:48
